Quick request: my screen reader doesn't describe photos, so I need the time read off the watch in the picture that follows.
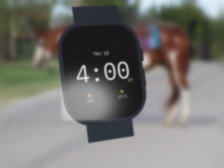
4:00
